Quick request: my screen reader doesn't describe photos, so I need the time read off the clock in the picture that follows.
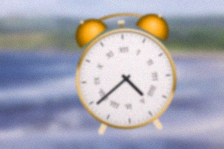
4:39
